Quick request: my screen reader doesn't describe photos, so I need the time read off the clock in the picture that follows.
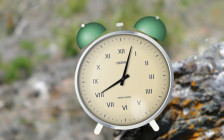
8:03
